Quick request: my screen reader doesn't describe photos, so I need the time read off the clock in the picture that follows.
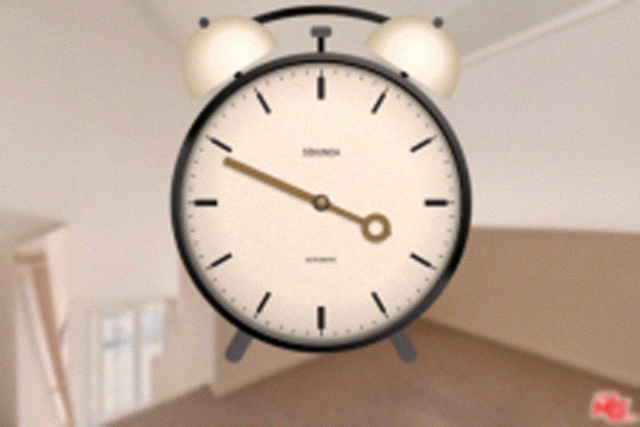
3:49
